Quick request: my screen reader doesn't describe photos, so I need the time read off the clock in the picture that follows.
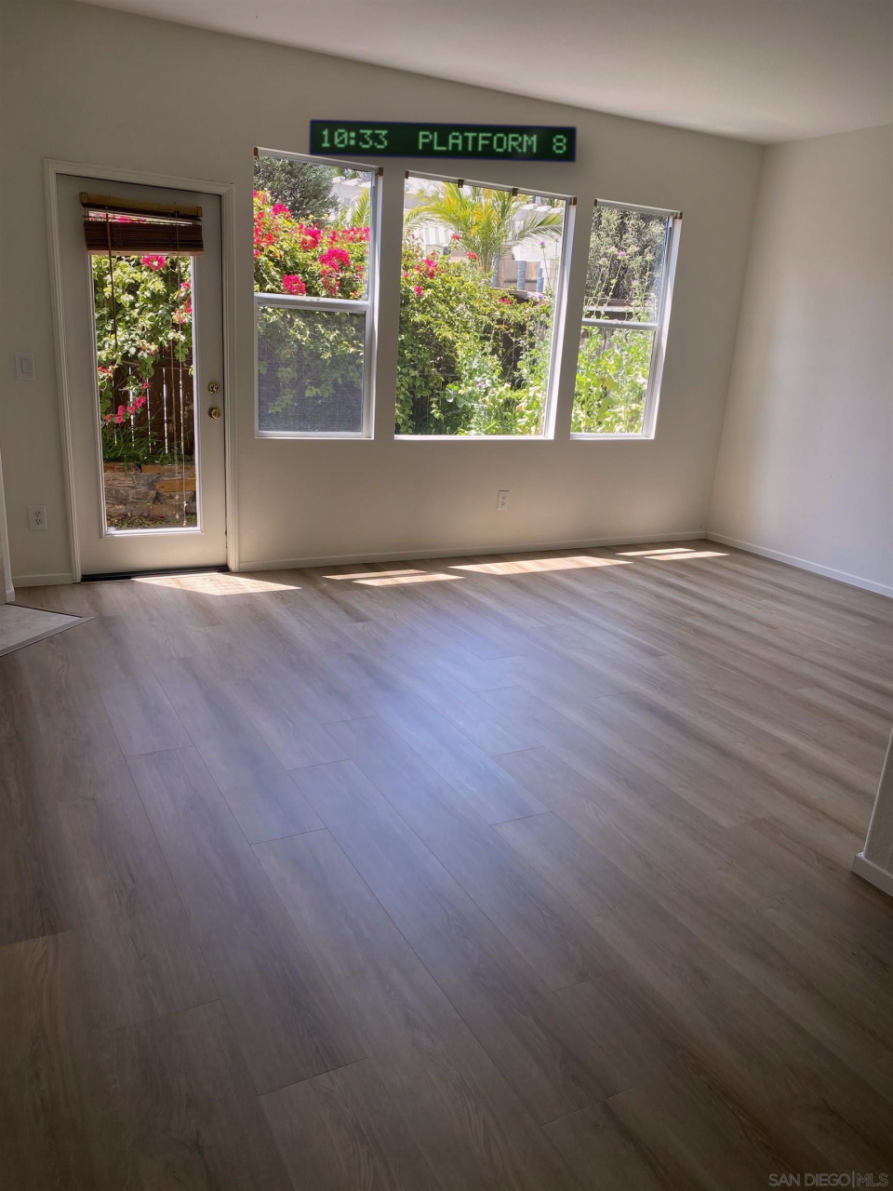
10:33
